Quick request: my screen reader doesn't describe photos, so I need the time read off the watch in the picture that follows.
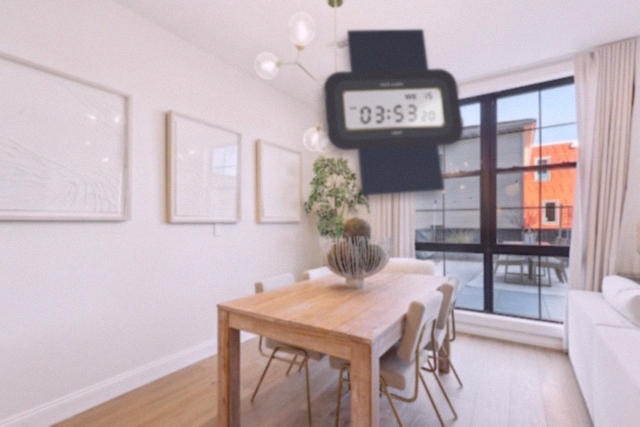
3:53
